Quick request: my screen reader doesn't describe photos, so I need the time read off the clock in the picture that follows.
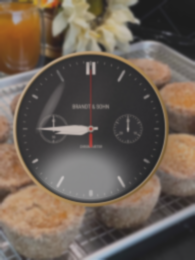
8:45
